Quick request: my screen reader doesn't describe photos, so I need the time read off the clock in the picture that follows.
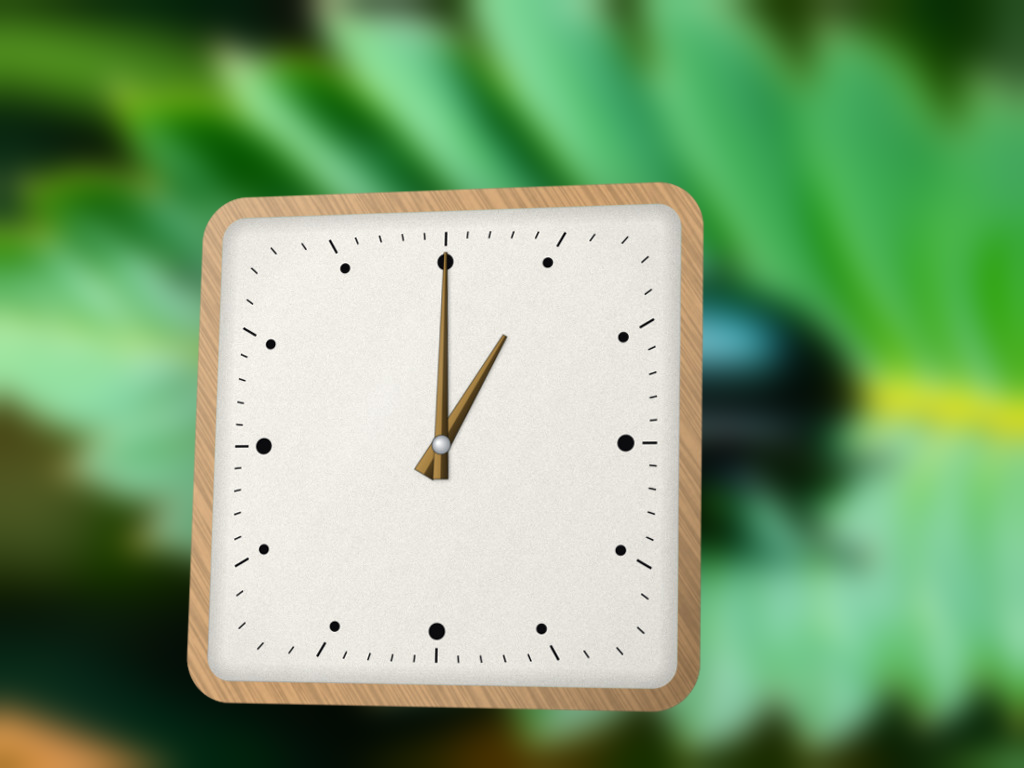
1:00
